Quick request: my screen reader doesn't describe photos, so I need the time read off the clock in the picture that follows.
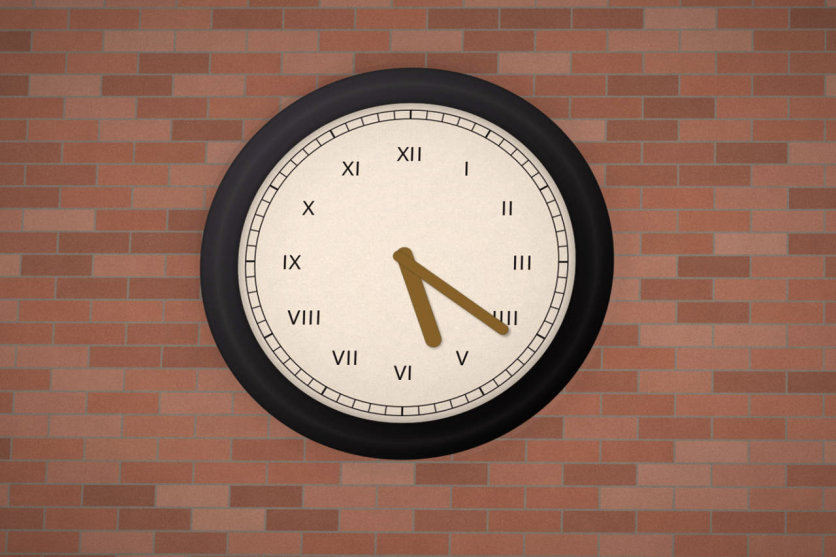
5:21
